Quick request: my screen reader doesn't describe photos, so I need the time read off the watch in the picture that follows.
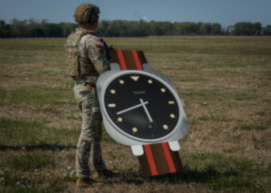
5:42
